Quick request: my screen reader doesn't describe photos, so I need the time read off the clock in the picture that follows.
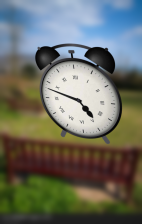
4:48
